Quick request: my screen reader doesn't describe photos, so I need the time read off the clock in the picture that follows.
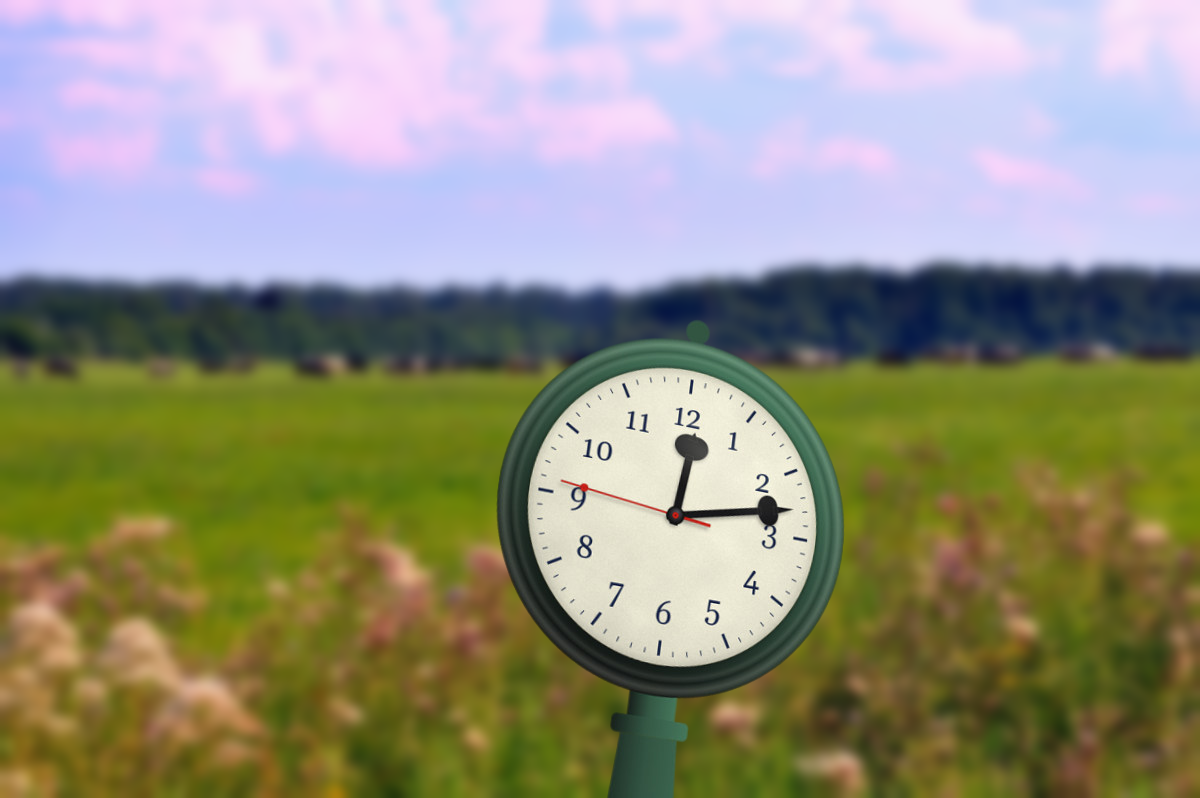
12:12:46
